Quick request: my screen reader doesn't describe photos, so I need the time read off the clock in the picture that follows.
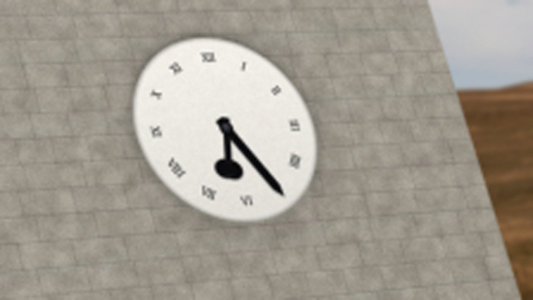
6:25
